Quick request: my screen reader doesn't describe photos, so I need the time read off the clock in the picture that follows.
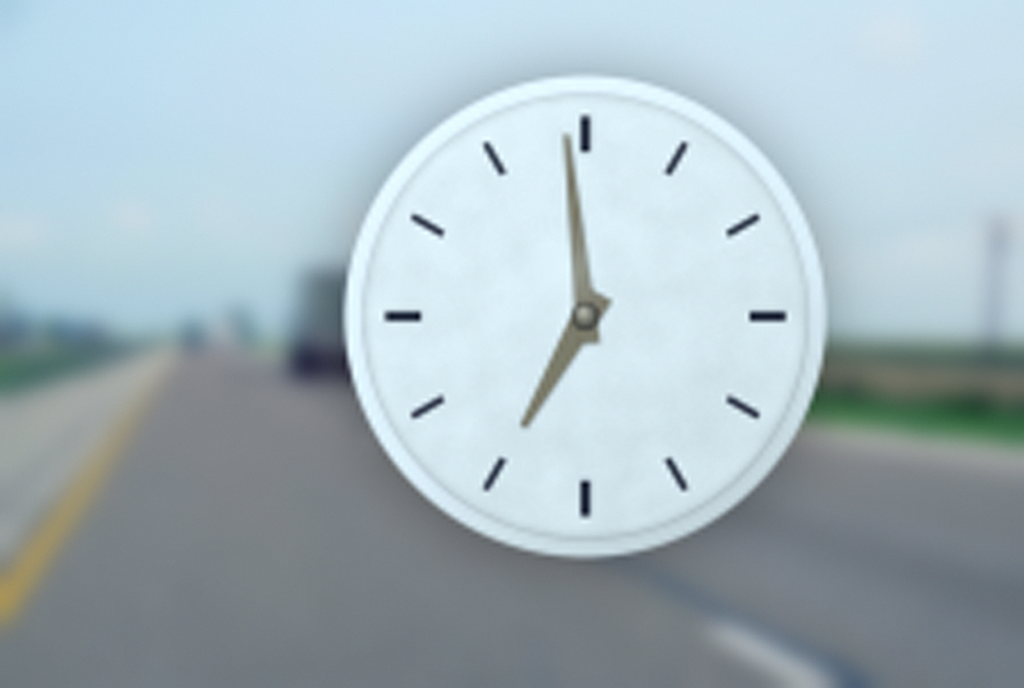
6:59
